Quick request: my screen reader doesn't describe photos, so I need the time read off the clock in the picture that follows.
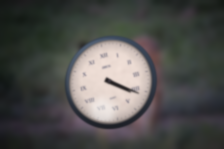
4:21
